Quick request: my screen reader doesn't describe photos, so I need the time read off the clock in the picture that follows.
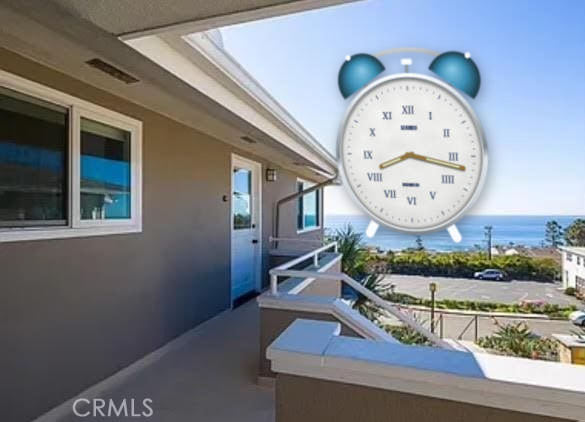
8:17
